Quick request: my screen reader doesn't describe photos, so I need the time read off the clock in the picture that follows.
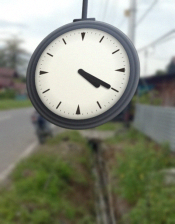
4:20
